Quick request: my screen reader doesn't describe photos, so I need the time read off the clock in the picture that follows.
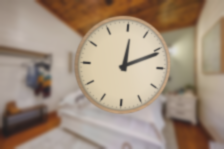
12:11
